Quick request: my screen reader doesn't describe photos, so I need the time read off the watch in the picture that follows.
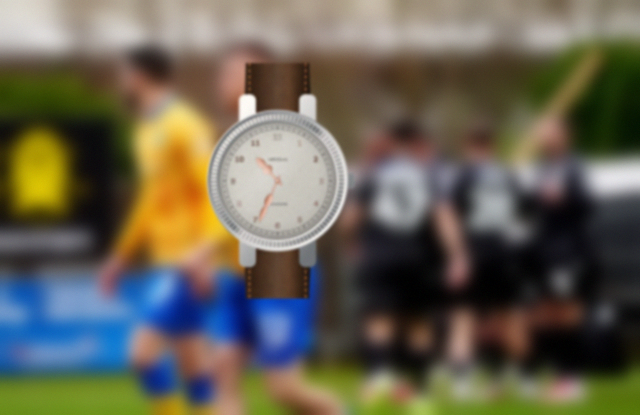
10:34
